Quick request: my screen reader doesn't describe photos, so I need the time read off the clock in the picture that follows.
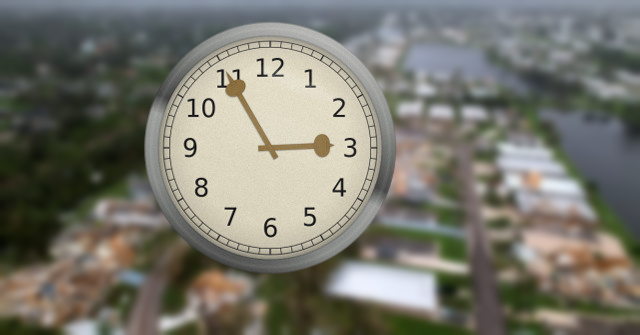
2:55
